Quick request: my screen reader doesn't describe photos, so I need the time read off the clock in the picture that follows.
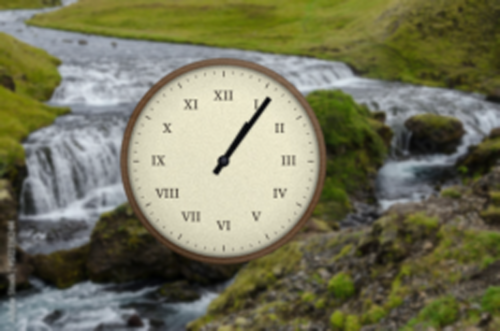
1:06
